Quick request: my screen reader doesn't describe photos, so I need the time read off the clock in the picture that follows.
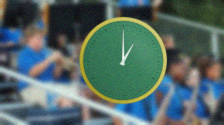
1:00
